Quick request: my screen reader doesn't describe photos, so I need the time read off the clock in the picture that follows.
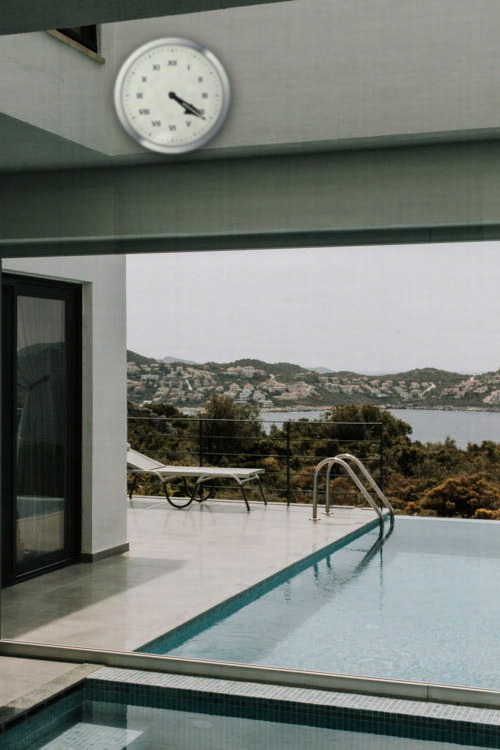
4:21
